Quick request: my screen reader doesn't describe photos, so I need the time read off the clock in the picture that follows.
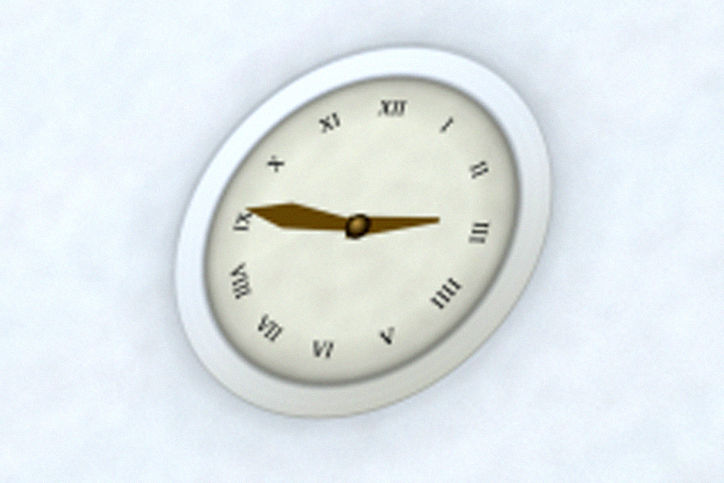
2:46
